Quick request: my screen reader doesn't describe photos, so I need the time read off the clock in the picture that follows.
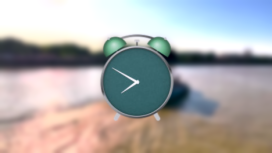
7:50
